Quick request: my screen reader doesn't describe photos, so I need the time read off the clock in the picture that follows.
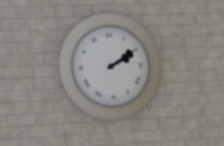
2:10
